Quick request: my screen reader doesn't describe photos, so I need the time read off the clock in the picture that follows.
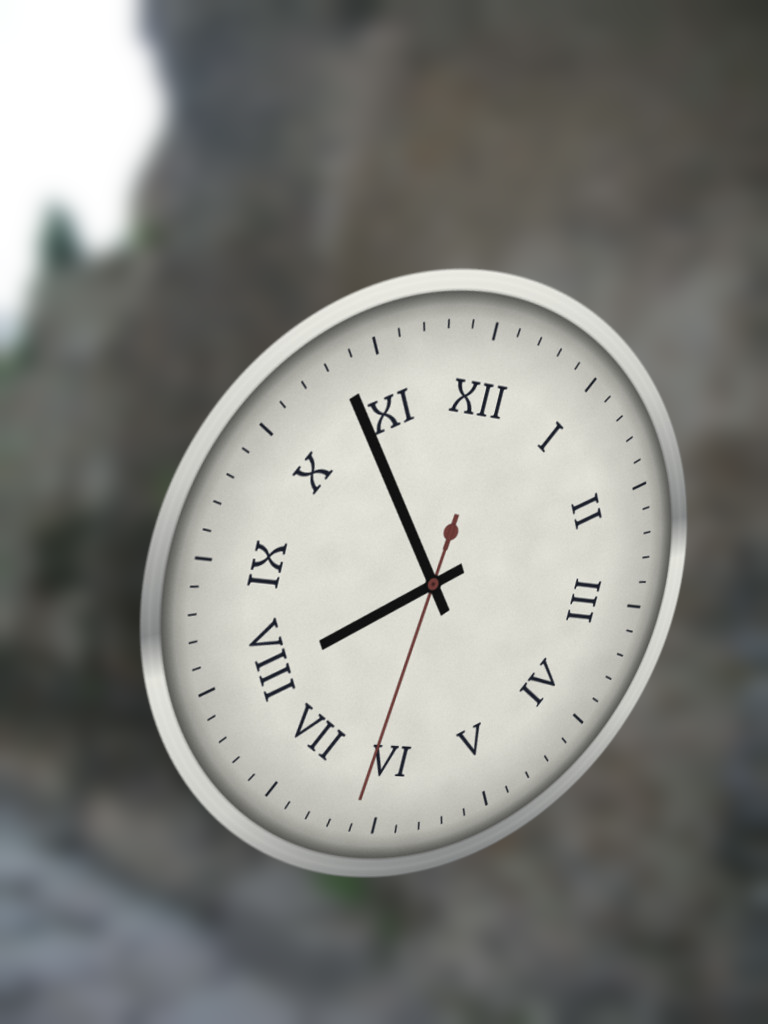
7:53:31
